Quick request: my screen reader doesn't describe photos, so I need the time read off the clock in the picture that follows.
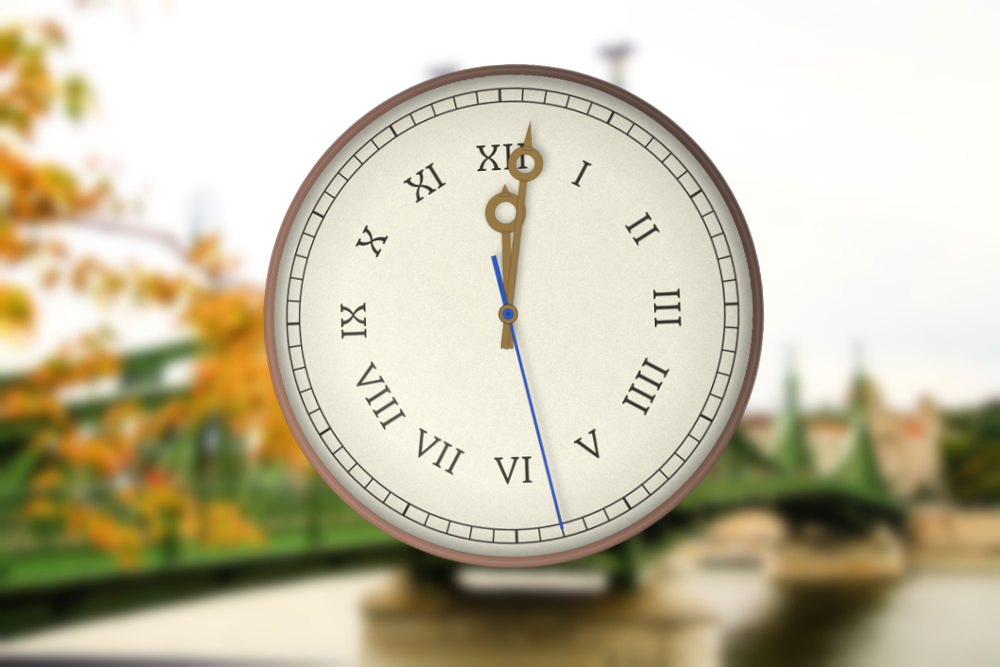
12:01:28
